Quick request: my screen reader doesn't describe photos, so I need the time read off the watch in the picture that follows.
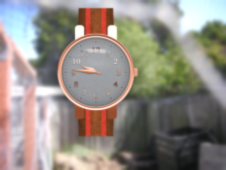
9:46
